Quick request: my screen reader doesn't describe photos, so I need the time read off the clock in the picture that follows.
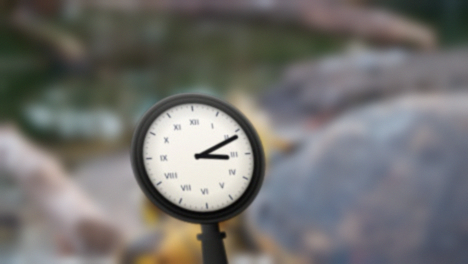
3:11
